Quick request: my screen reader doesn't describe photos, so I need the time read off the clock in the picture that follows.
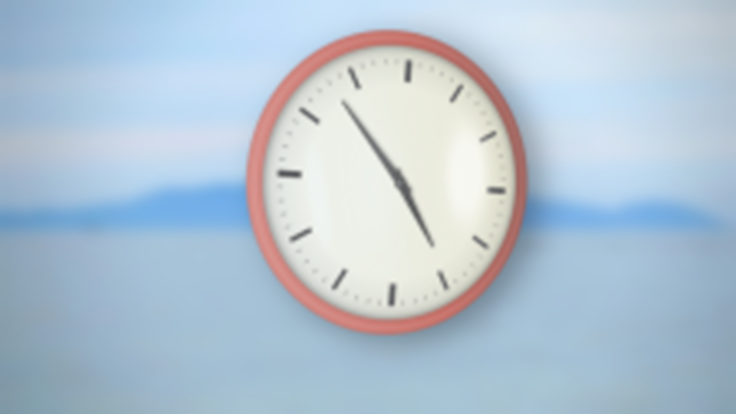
4:53
